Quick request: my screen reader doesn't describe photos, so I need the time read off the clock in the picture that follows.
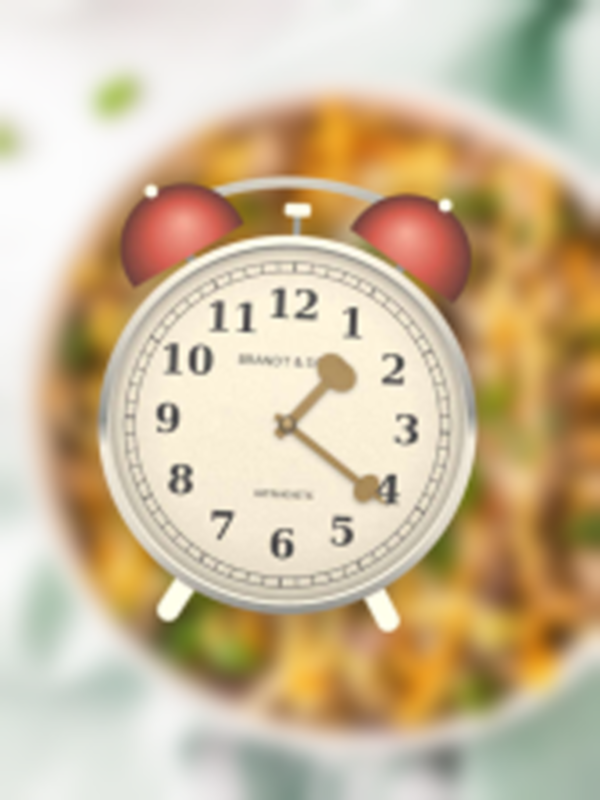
1:21
